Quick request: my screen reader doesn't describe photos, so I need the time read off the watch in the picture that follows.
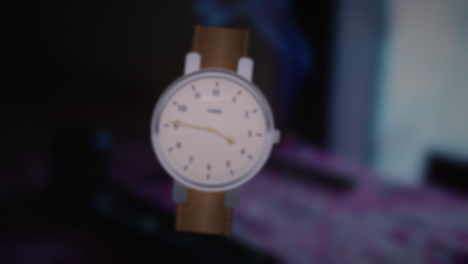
3:46
